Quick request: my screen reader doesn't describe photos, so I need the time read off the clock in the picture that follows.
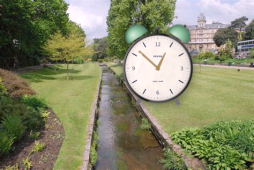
12:52
